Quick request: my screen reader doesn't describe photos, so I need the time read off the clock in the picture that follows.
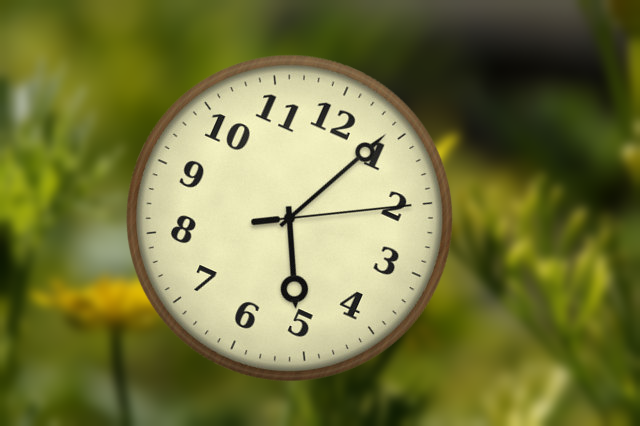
5:04:10
